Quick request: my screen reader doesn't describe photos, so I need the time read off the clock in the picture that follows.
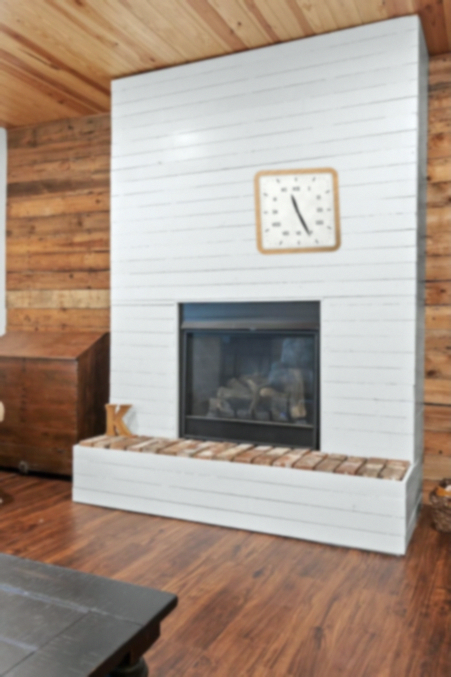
11:26
